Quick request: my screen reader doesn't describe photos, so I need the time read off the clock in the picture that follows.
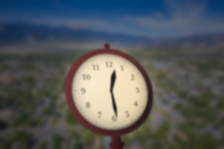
12:29
